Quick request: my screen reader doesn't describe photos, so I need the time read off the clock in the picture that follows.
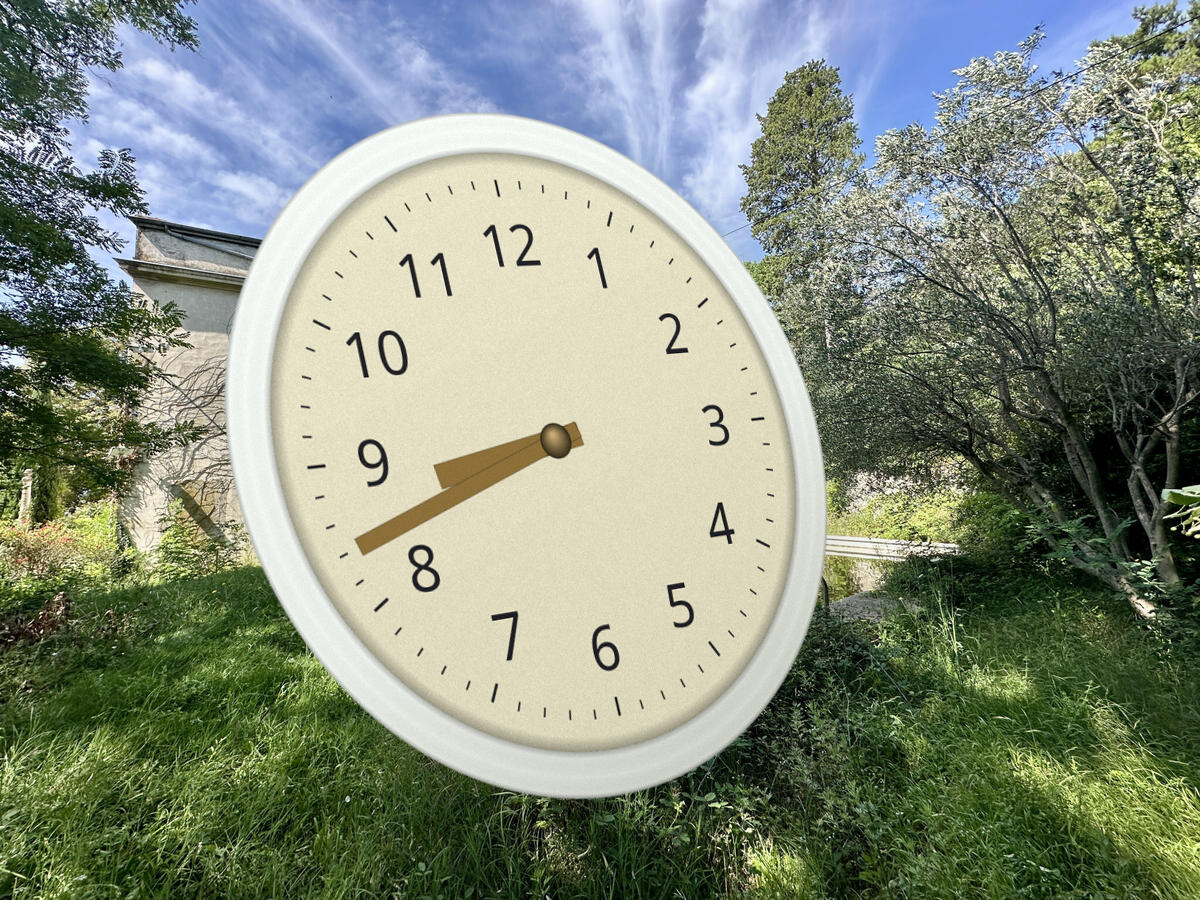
8:42
